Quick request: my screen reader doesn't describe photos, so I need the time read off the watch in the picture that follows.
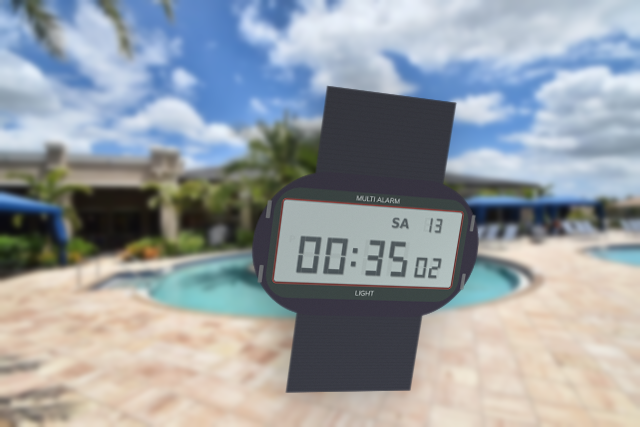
0:35:02
